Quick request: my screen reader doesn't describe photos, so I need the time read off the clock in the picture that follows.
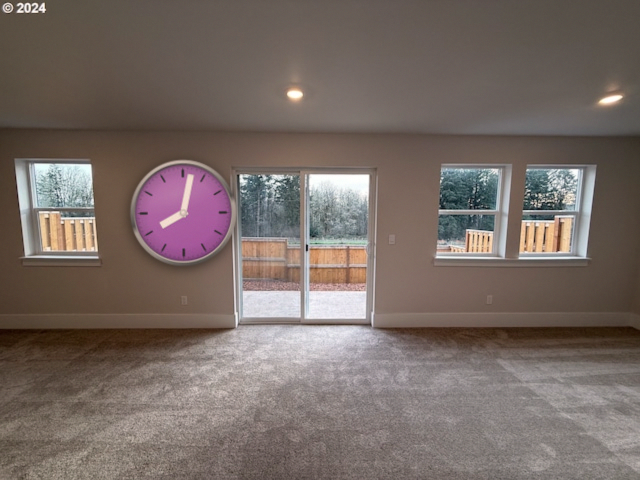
8:02
